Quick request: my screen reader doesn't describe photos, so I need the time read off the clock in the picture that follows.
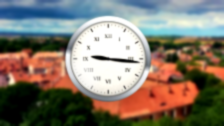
9:16
